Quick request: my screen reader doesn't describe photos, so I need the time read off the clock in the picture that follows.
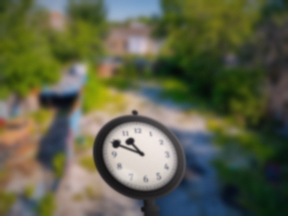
10:49
